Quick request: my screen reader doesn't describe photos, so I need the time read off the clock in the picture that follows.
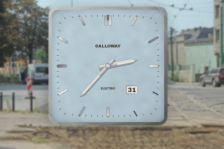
2:37
